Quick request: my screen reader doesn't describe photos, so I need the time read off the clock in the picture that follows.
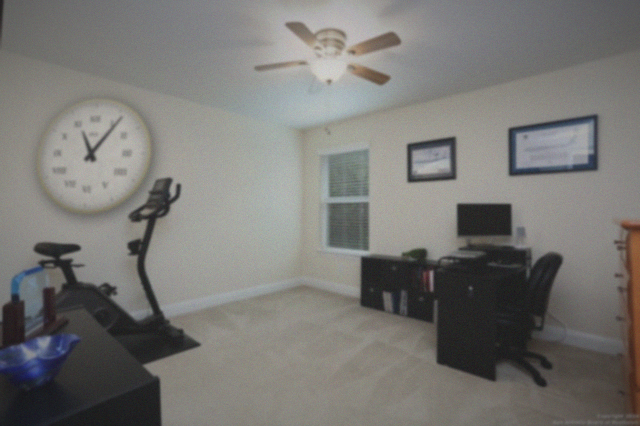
11:06
